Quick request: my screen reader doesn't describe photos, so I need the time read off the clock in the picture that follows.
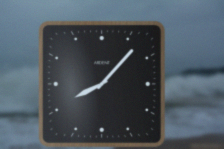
8:07
